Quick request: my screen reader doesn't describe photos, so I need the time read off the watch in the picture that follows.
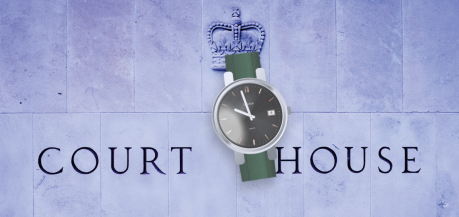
9:58
